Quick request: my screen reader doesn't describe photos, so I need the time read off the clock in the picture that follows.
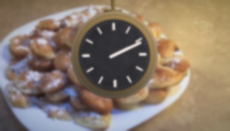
2:11
